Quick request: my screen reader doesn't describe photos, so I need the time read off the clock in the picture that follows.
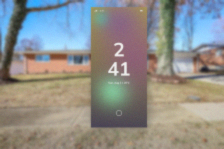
2:41
